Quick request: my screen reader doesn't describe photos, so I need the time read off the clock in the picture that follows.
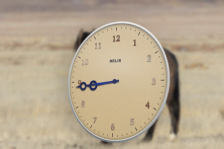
8:44
